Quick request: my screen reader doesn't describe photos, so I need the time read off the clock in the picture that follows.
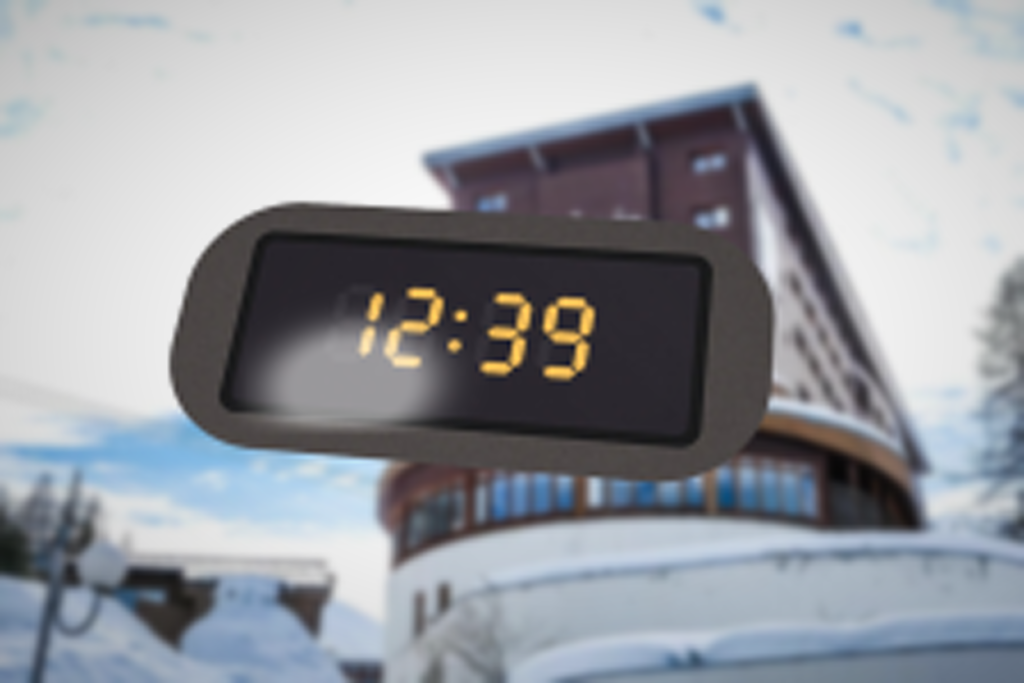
12:39
